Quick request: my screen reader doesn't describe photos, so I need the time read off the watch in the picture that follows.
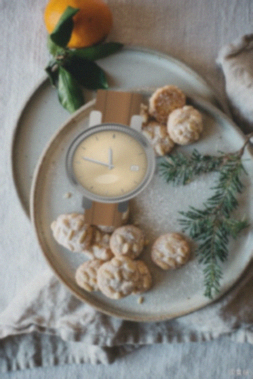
11:47
